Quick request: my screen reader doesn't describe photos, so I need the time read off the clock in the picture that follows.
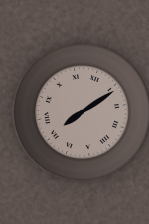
7:06
